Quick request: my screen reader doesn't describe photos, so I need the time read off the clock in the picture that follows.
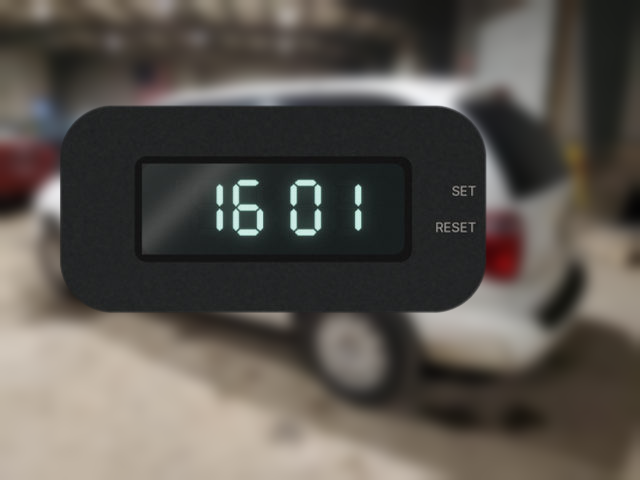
16:01
